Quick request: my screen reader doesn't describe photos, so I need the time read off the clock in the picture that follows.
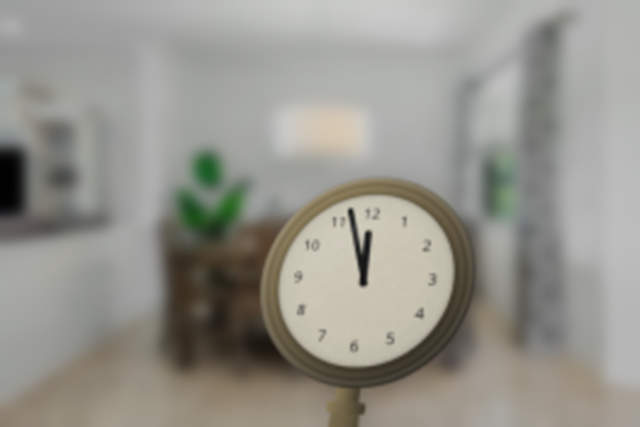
11:57
